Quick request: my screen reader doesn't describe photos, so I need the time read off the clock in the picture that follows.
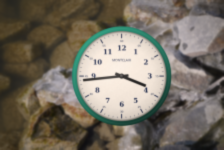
3:44
